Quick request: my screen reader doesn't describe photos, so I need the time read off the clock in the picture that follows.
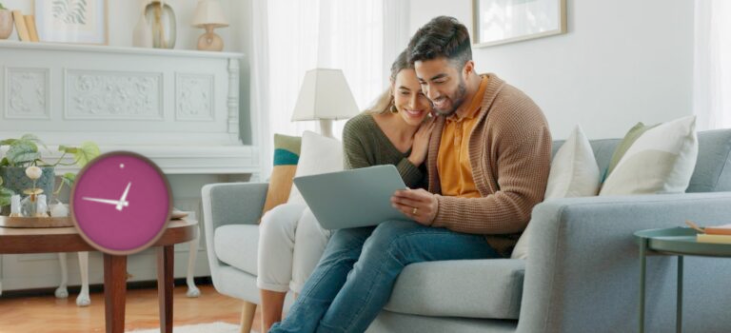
12:46
